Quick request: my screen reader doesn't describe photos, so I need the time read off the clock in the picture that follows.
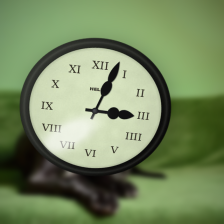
3:03
